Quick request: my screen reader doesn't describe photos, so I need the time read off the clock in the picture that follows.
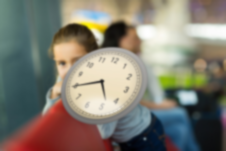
4:40
